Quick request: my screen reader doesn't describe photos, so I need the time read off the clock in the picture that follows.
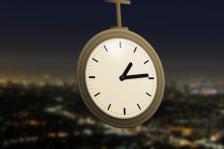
1:14
